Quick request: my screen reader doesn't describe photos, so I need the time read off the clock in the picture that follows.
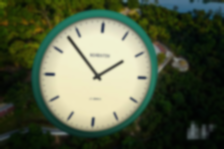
1:53
